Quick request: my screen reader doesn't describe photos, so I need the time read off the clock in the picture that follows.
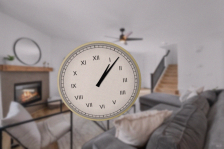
1:07
